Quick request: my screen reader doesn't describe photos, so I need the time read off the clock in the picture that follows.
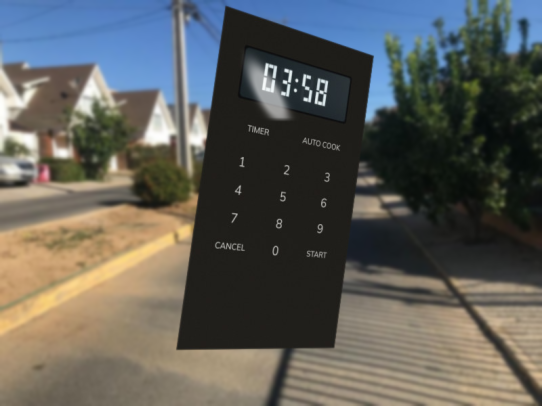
3:58
